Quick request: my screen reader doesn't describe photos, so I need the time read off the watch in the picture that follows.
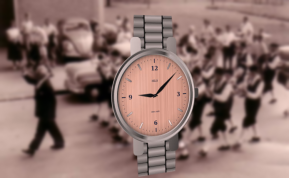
9:08
